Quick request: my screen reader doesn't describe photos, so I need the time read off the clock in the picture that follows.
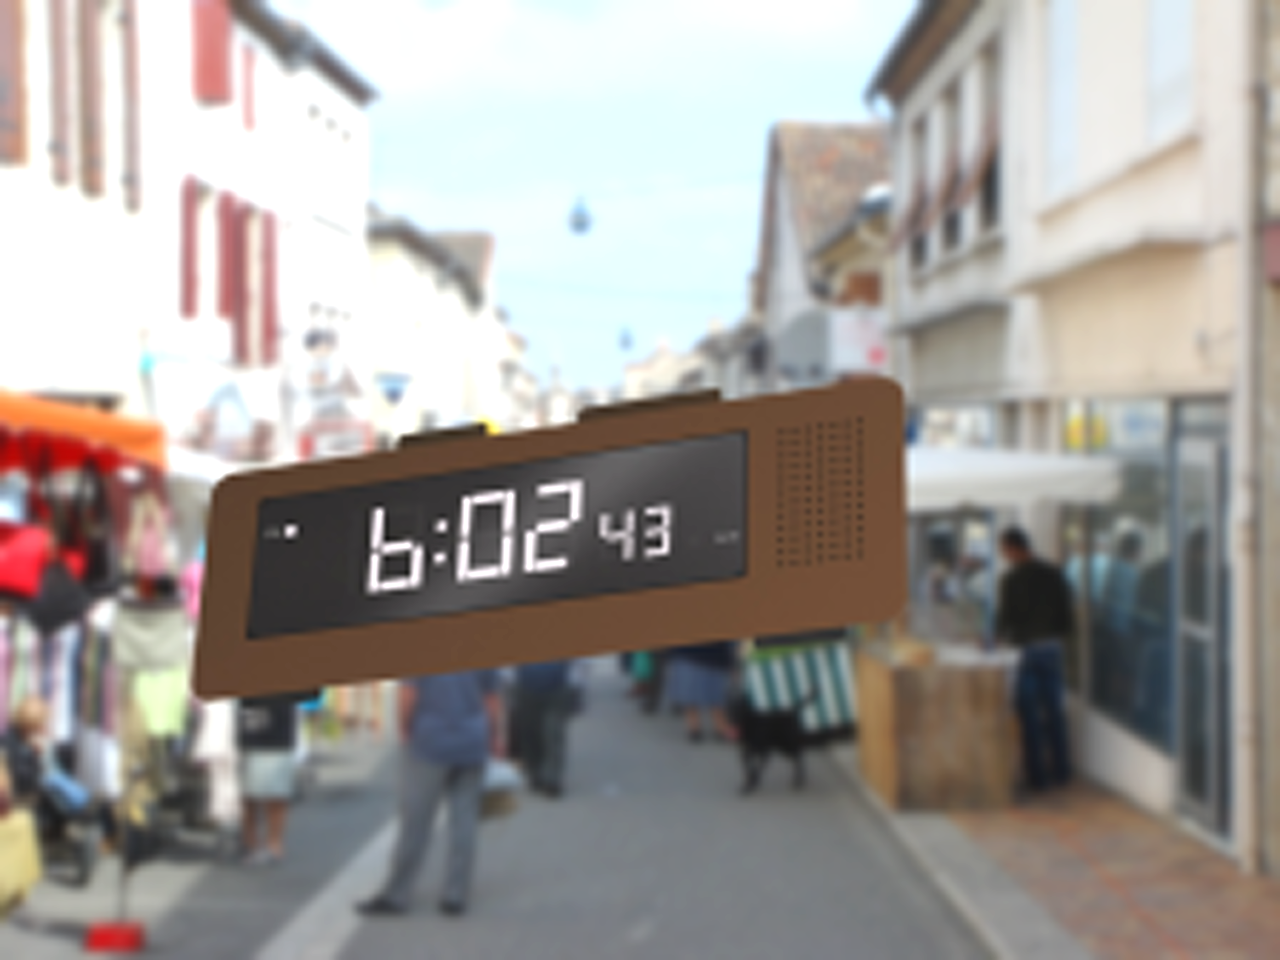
6:02:43
